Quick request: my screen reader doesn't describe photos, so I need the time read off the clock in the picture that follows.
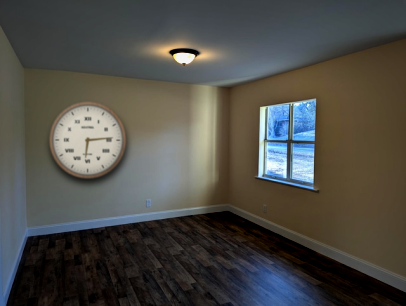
6:14
